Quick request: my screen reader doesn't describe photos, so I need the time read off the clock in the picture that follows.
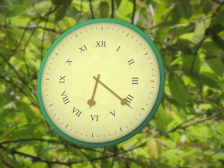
6:21
